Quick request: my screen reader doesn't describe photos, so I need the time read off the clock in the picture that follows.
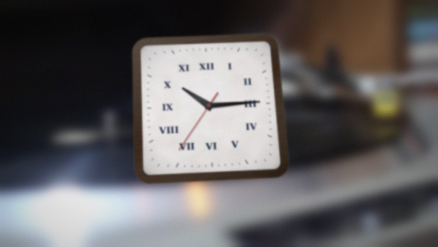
10:14:36
